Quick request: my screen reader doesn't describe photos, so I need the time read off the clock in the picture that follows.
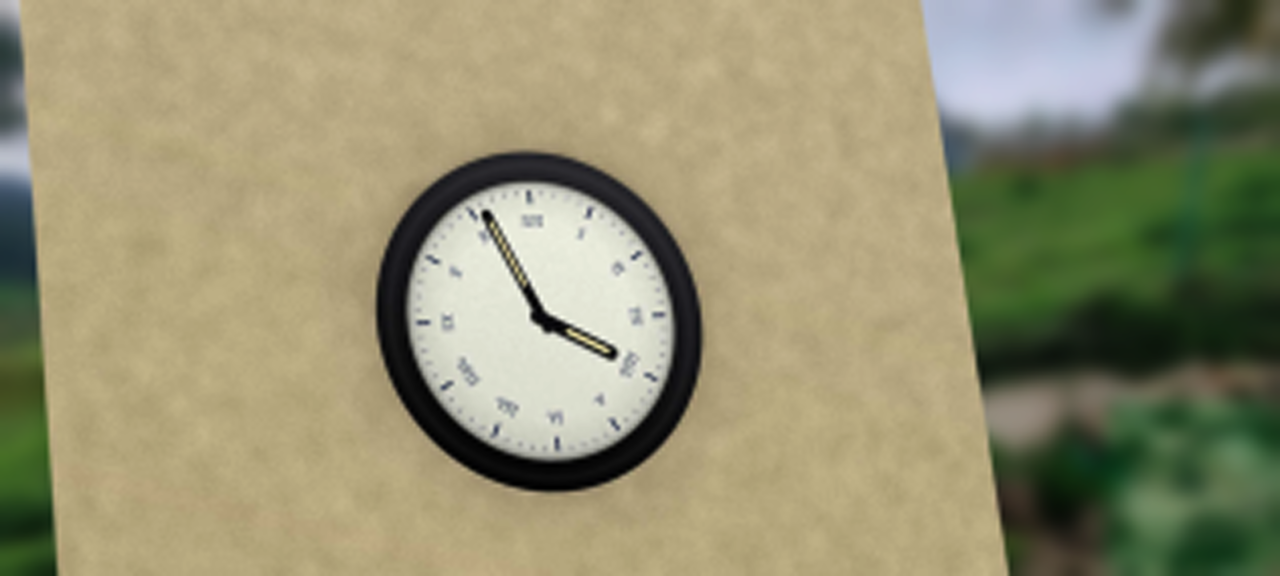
3:56
